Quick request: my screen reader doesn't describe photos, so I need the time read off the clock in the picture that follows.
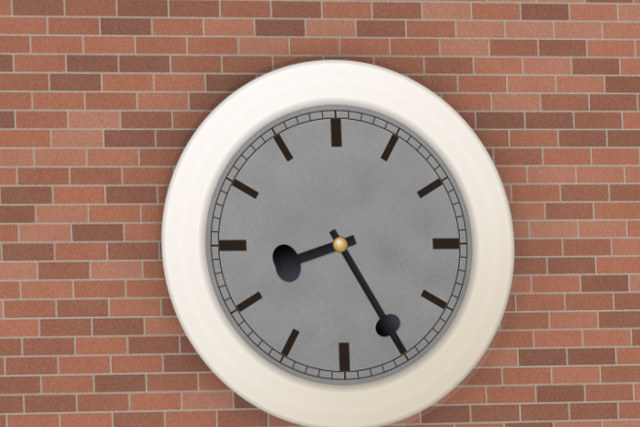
8:25
